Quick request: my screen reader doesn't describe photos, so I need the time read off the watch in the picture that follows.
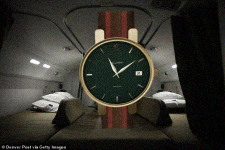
11:09
